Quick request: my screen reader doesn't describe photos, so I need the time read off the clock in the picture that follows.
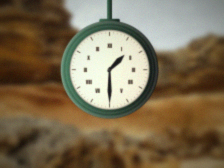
1:30
